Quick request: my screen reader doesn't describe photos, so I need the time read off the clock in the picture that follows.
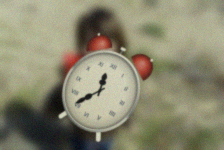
11:36
